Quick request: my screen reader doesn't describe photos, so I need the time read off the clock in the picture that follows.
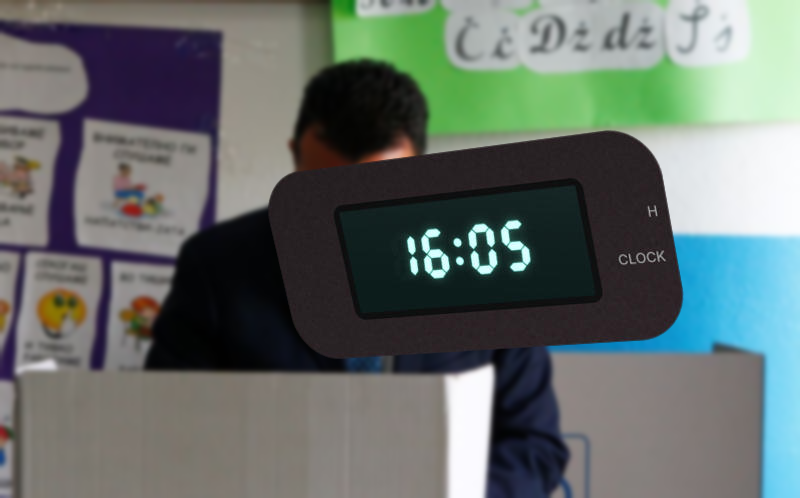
16:05
